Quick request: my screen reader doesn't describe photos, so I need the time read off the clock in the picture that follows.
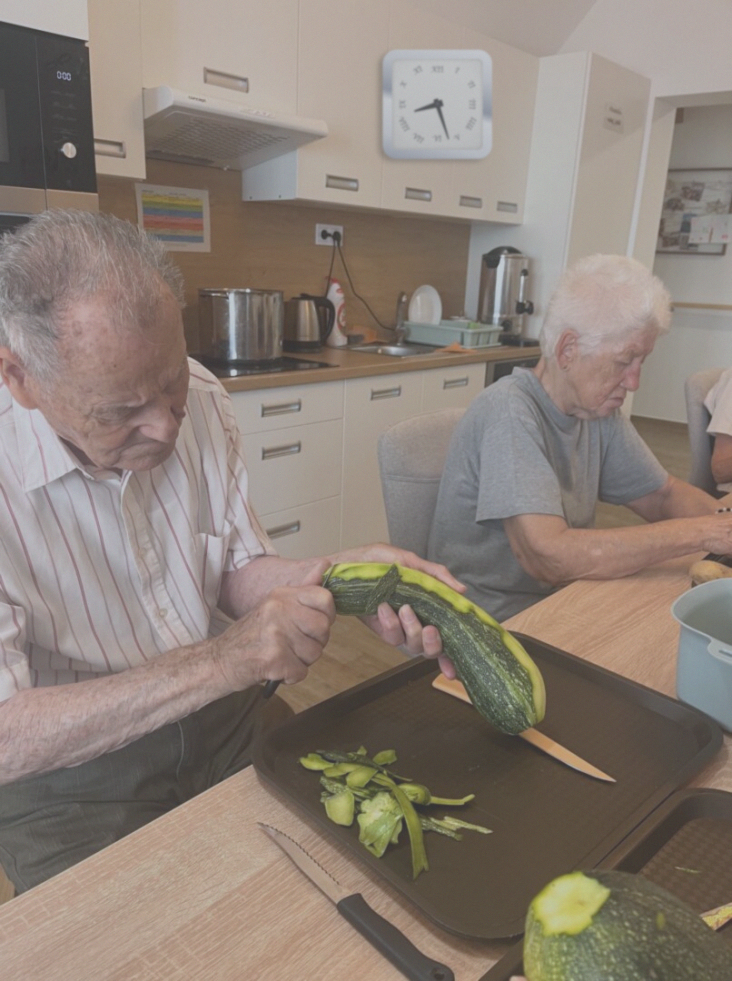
8:27
